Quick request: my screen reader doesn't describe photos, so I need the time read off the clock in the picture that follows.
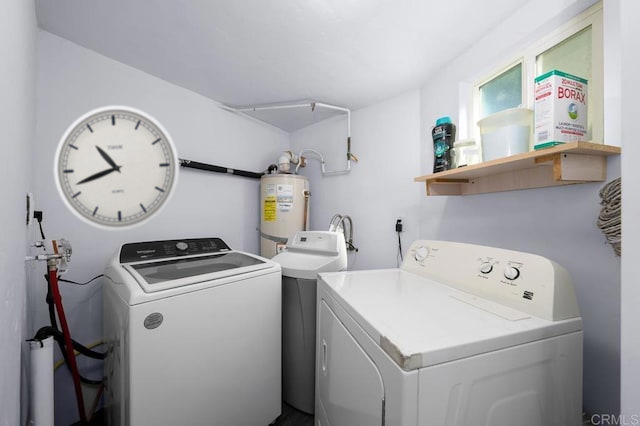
10:42
